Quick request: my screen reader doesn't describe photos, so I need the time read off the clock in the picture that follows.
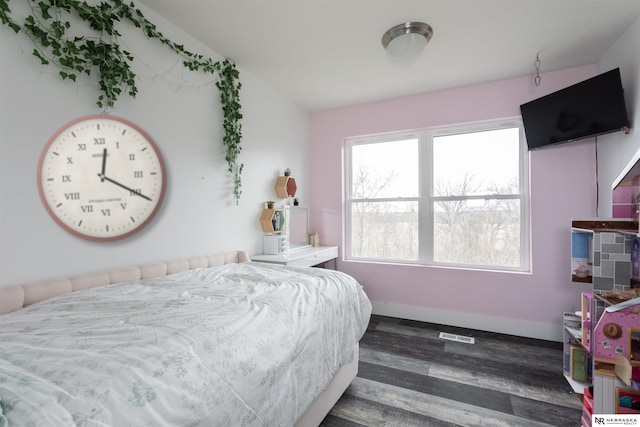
12:20
